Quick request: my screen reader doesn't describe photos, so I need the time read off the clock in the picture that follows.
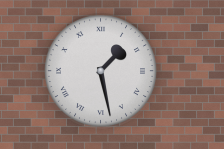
1:28
